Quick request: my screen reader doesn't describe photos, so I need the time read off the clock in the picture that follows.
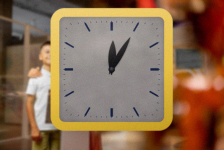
12:05
